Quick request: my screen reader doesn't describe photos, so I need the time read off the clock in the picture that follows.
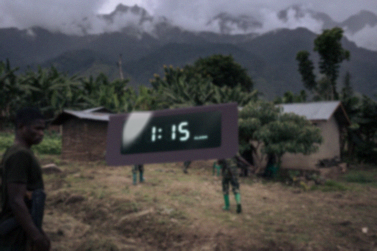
1:15
